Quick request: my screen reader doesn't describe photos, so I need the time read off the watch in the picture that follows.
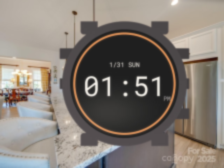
1:51
